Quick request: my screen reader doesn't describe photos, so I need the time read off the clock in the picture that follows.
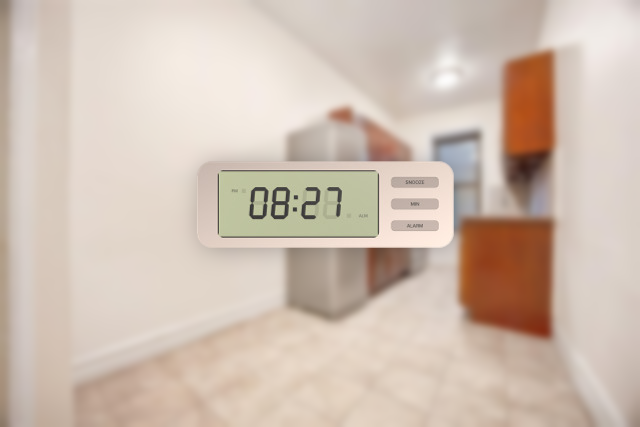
8:27
